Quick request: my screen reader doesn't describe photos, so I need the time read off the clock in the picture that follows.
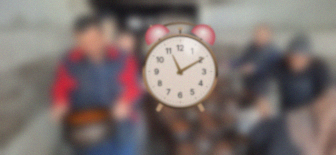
11:10
